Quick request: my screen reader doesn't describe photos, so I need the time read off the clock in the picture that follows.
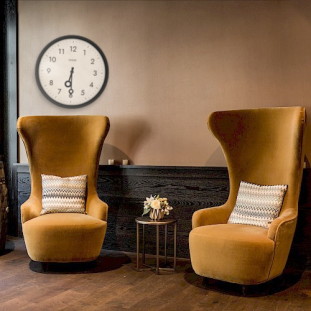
6:30
